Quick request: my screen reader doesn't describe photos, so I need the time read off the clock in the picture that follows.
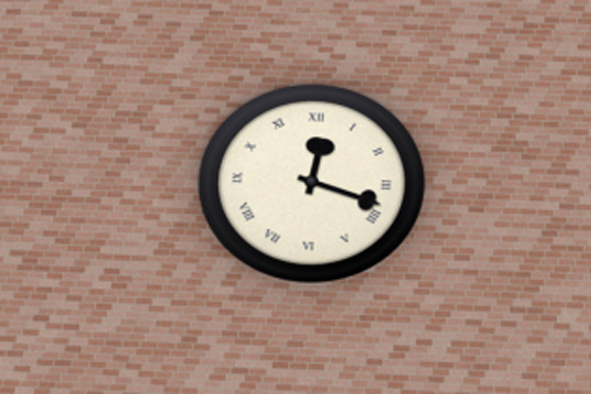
12:18
